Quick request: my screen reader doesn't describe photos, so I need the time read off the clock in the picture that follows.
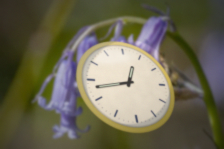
12:43
